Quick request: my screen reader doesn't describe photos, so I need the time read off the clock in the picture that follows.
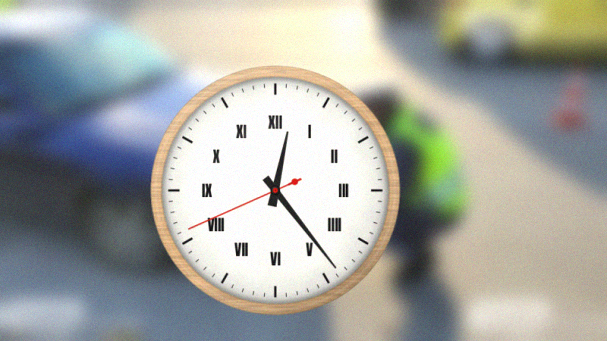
12:23:41
